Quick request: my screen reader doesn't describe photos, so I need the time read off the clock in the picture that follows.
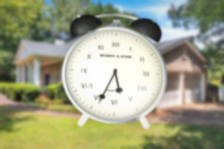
5:34
